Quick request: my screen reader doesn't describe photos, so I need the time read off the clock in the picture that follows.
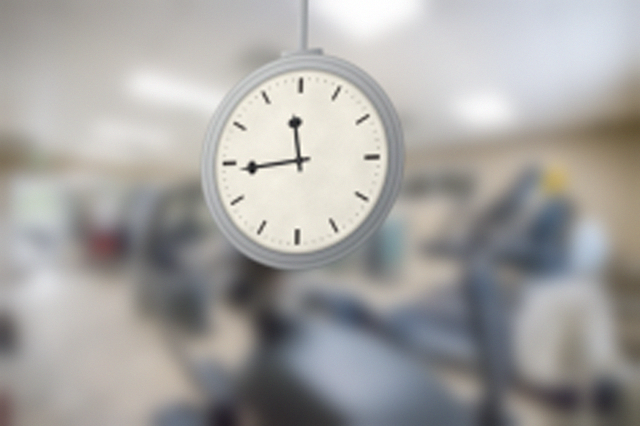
11:44
